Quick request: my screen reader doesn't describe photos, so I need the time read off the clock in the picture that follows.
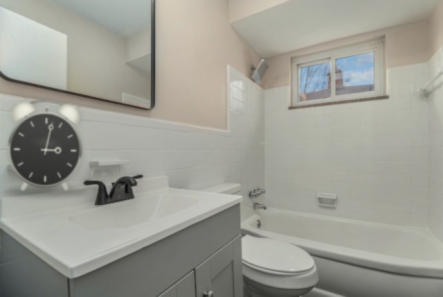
3:02
